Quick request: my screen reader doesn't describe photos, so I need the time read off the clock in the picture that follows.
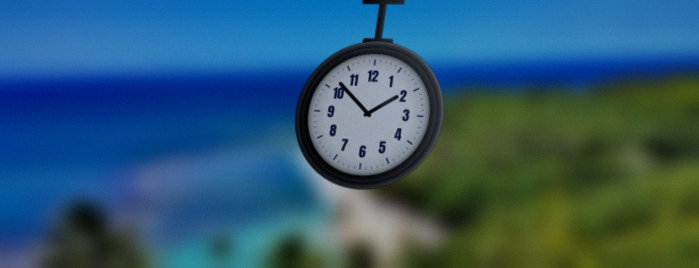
1:52
